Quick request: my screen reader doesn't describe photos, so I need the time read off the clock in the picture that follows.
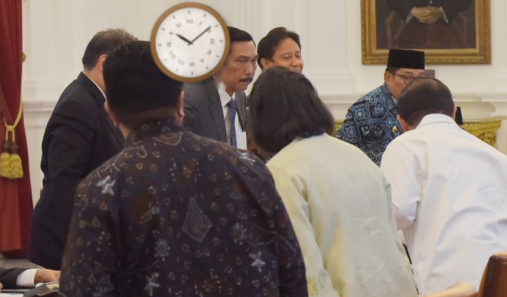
10:09
